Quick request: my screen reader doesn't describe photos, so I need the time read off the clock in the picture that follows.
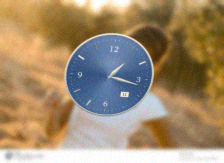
1:17
